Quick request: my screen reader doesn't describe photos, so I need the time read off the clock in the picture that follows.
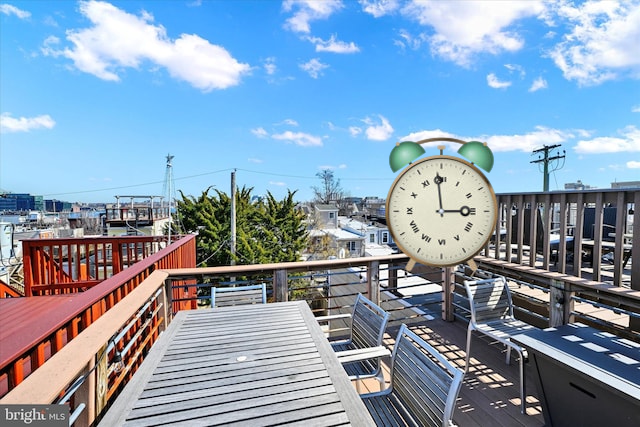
2:59
